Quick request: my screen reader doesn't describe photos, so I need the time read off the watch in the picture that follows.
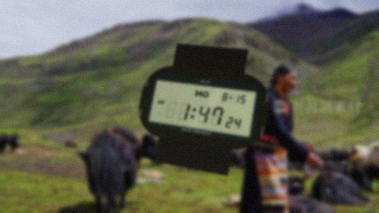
1:47
